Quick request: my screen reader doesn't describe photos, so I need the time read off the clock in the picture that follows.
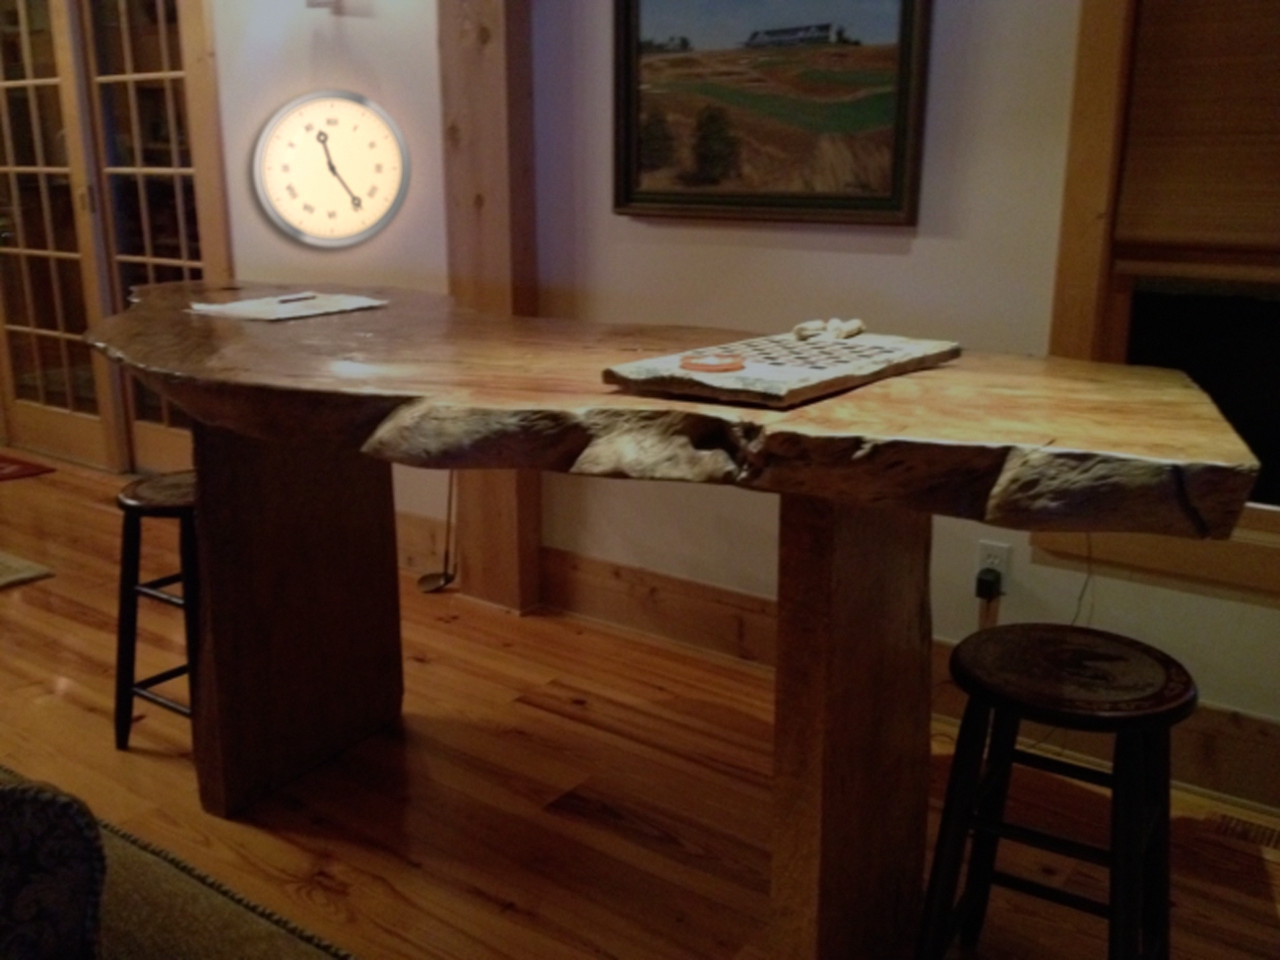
11:24
